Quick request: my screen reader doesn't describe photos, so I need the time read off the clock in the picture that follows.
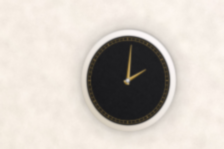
2:01
